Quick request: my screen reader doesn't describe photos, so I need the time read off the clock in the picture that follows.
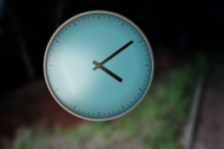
4:09
